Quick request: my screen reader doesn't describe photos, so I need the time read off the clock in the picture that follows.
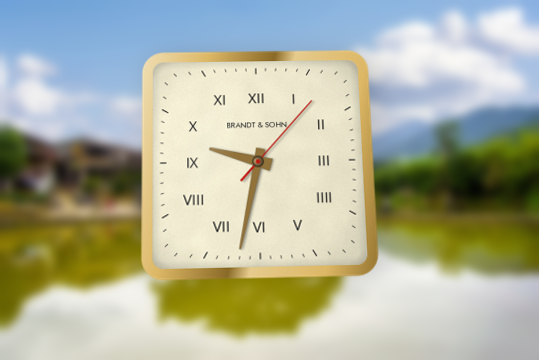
9:32:07
